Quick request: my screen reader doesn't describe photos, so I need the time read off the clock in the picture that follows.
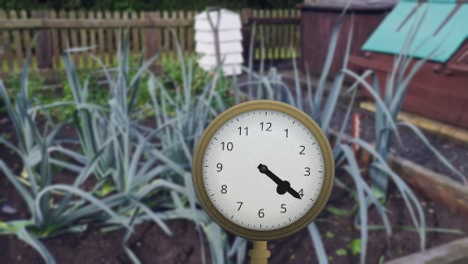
4:21
